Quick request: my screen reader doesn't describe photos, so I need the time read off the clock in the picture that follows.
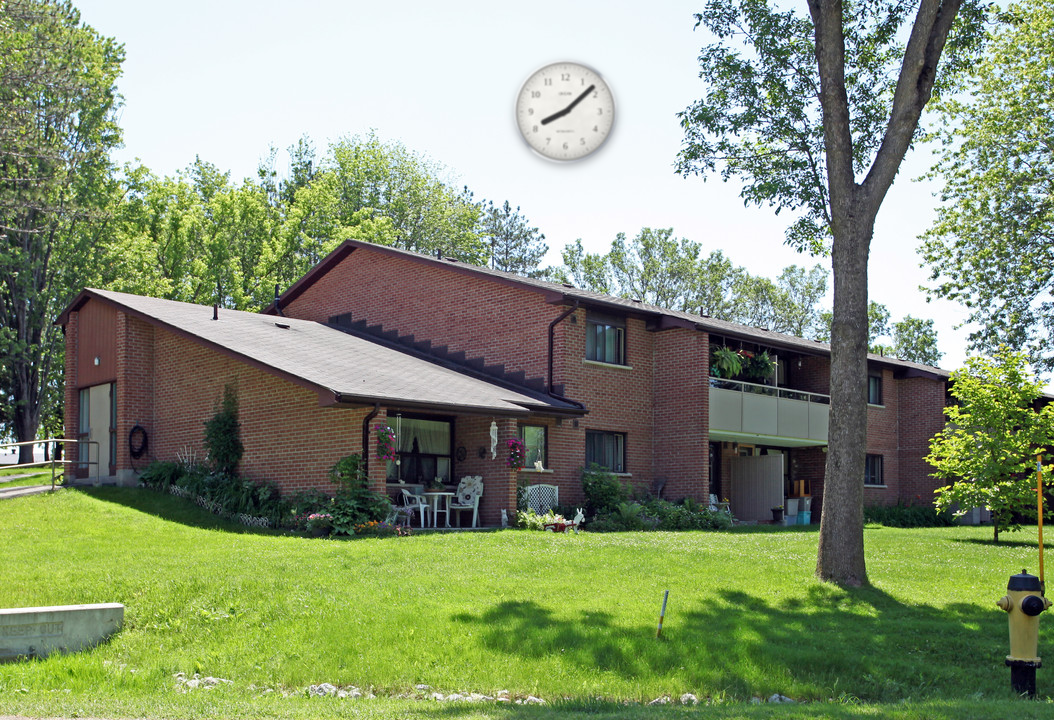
8:08
